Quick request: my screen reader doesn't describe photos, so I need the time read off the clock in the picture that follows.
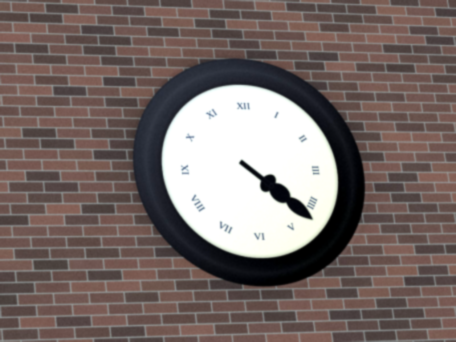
4:22
